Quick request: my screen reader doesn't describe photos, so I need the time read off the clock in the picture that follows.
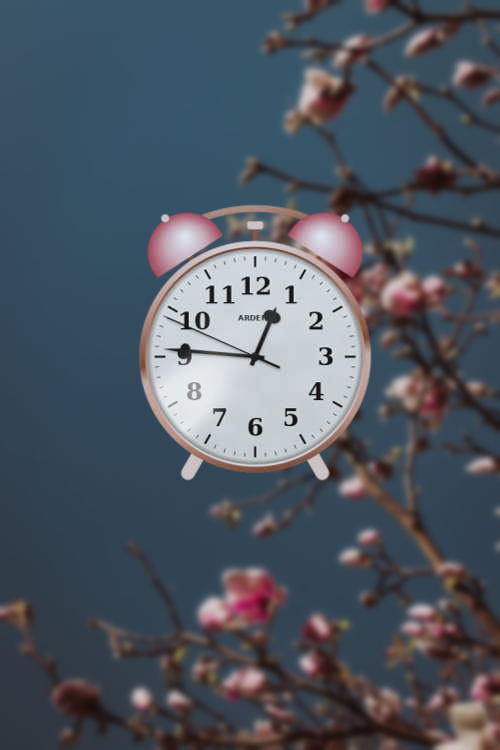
12:45:49
